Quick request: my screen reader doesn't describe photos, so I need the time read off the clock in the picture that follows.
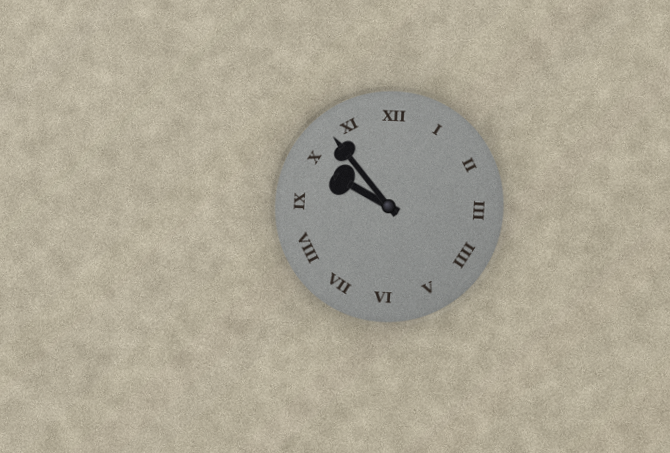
9:53
